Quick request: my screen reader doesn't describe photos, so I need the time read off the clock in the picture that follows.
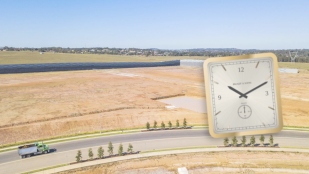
10:11
